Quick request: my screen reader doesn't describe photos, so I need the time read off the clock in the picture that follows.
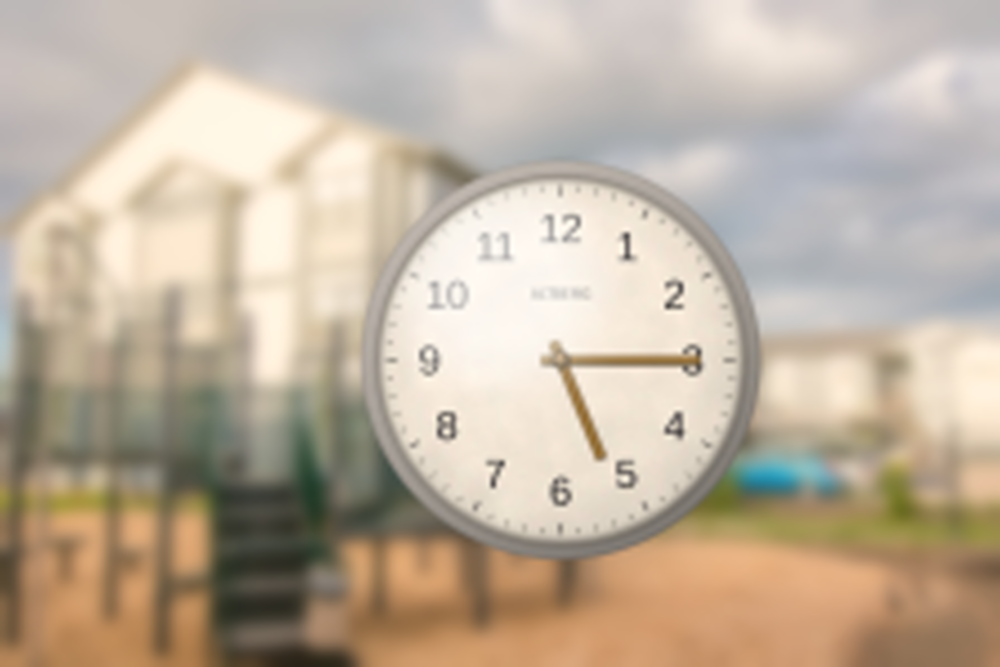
5:15
